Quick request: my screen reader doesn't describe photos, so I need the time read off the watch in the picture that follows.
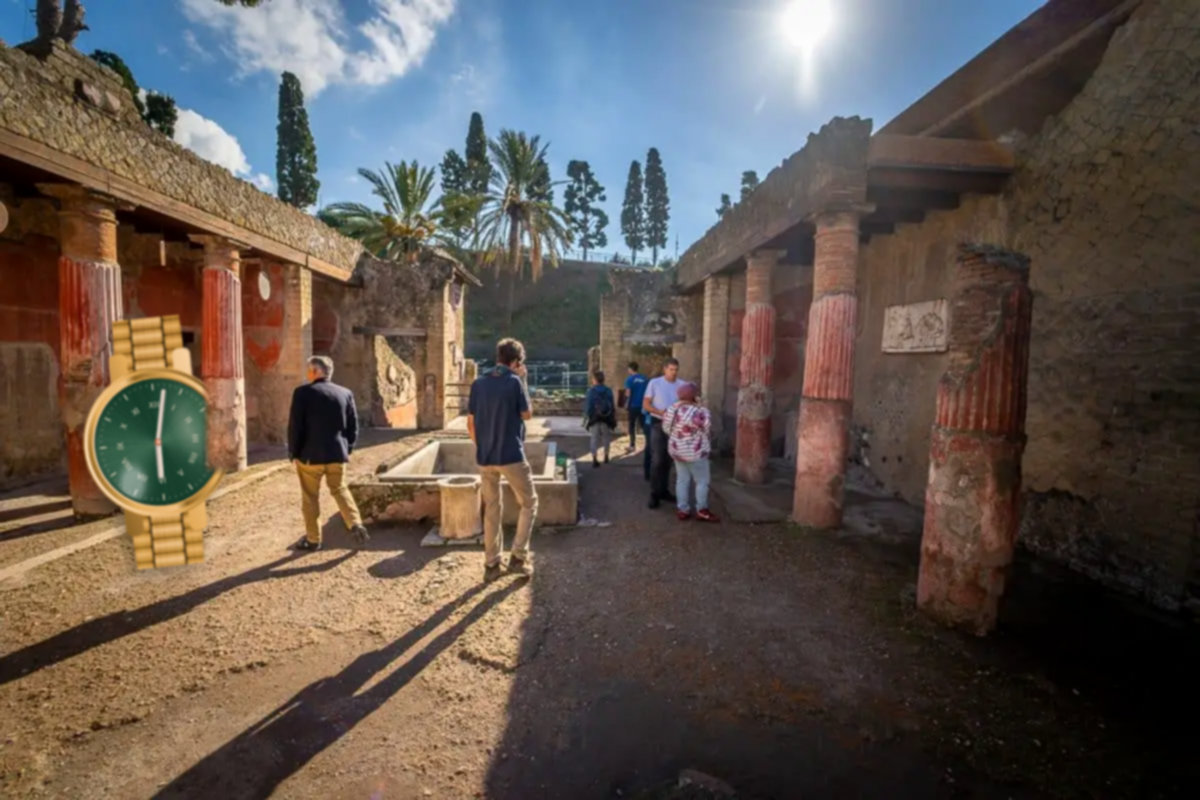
6:02
